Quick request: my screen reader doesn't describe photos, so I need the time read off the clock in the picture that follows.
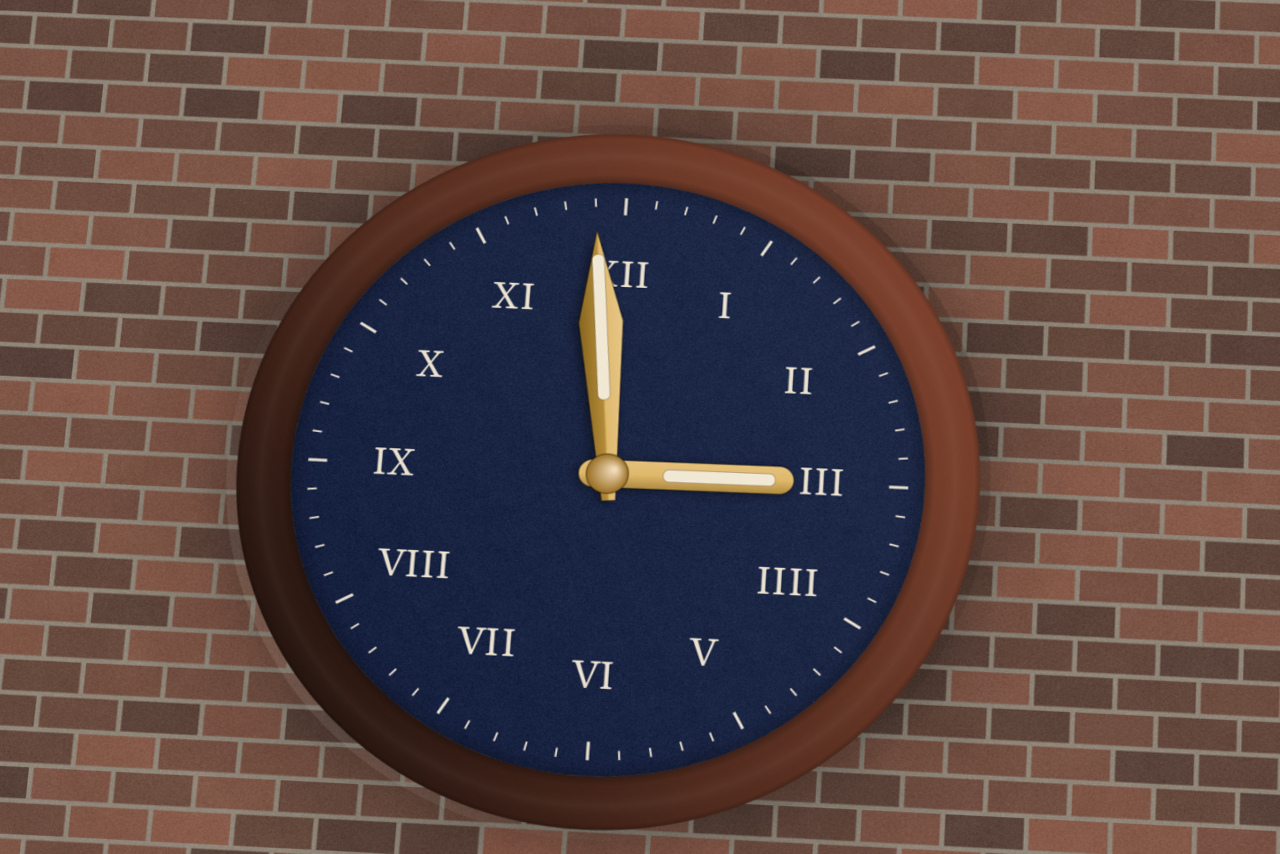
2:59
